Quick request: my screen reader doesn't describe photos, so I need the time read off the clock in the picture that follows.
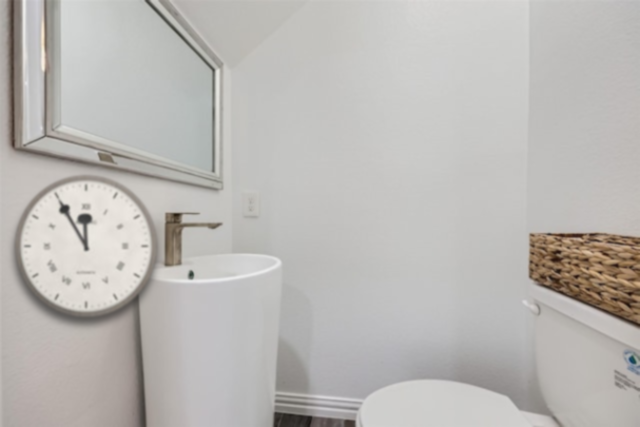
11:55
